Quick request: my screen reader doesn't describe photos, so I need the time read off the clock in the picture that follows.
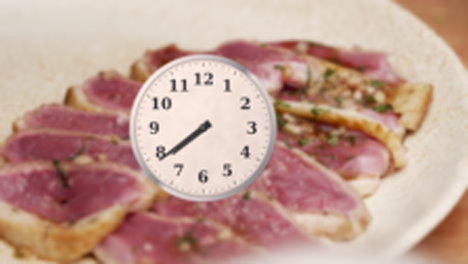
7:39
